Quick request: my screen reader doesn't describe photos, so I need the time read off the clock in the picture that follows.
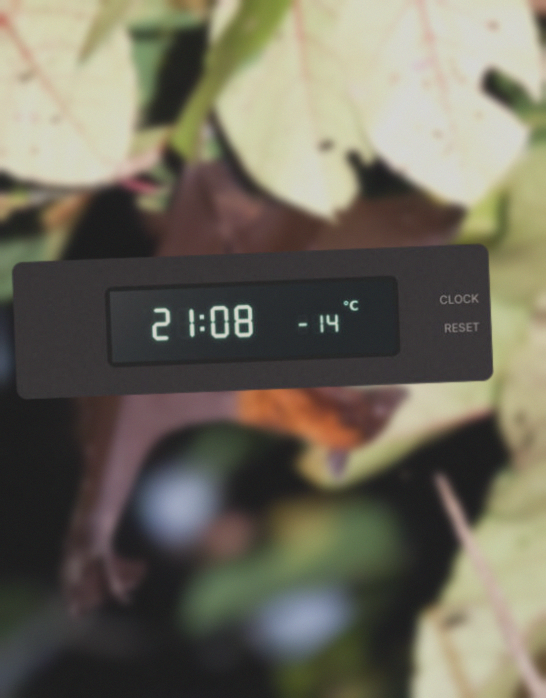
21:08
